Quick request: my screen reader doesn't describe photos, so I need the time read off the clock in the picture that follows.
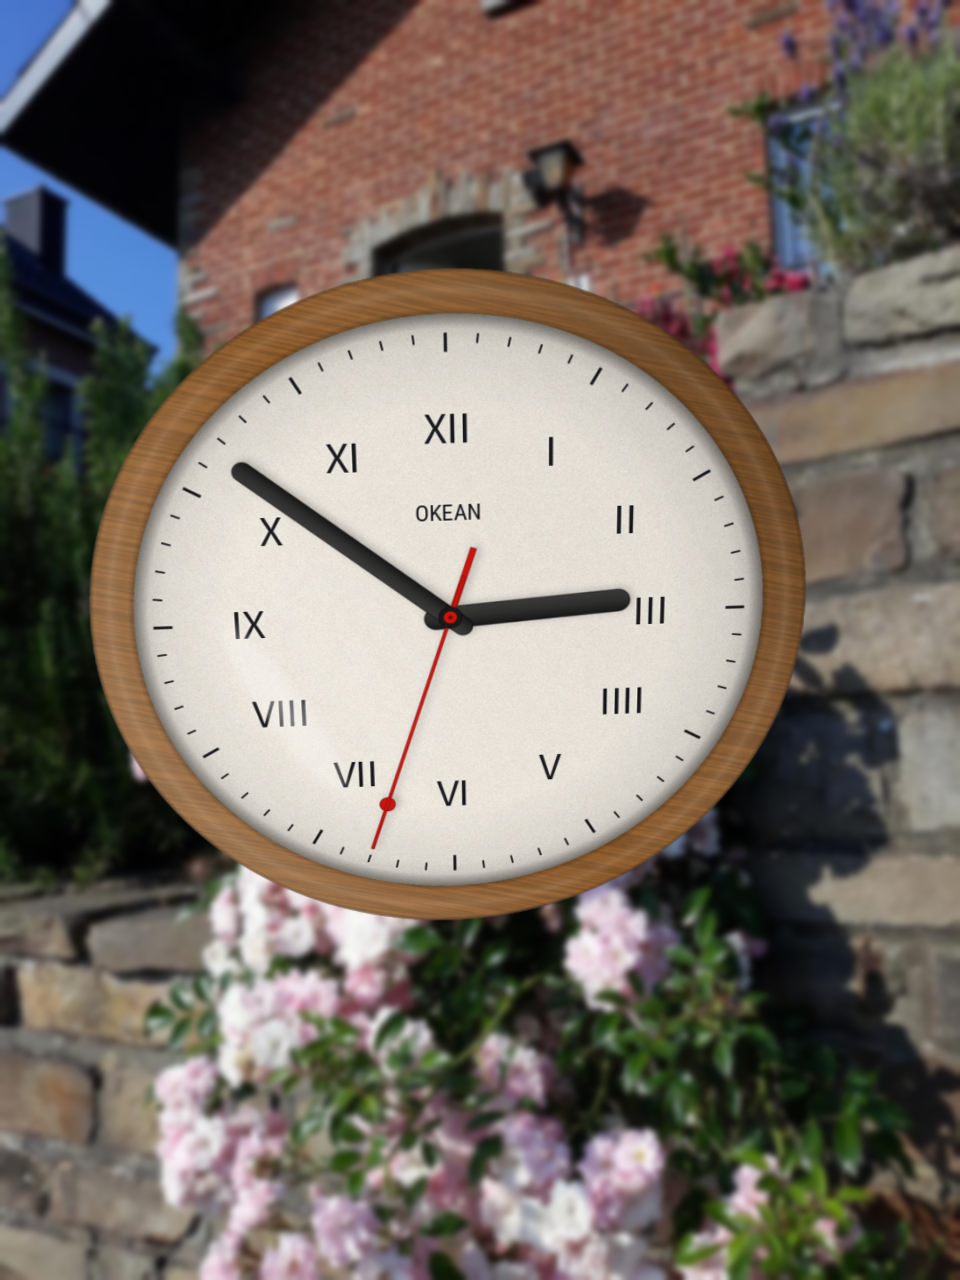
2:51:33
